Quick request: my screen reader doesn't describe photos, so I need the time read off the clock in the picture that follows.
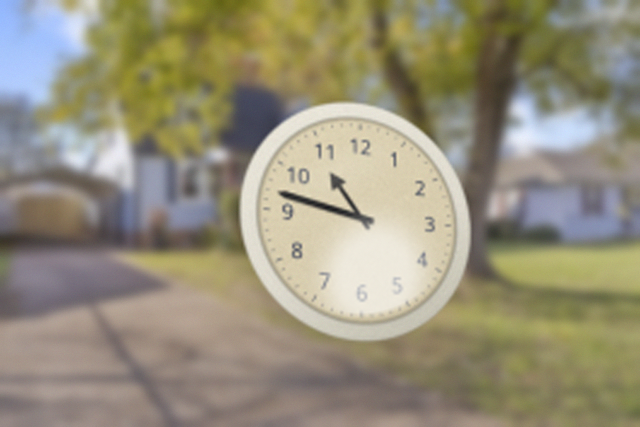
10:47
